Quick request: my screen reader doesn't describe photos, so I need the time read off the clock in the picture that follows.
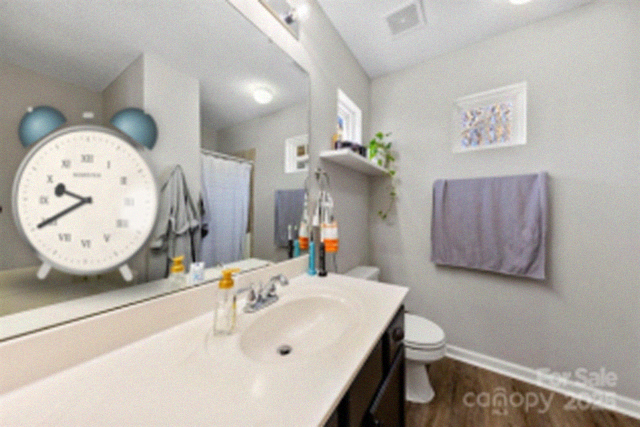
9:40
